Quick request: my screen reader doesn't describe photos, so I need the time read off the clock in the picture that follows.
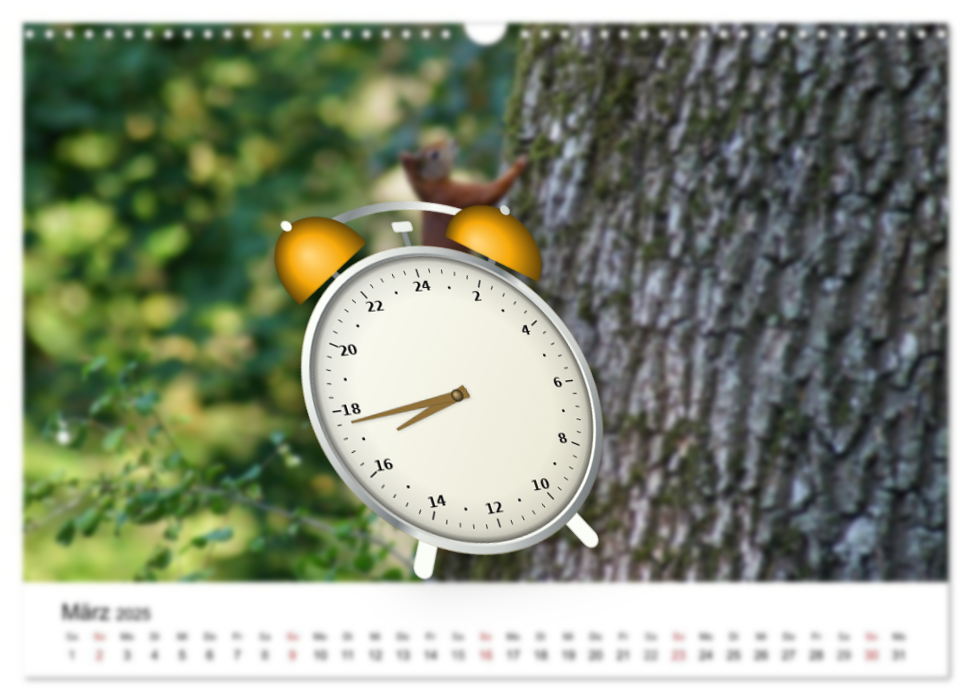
16:44
